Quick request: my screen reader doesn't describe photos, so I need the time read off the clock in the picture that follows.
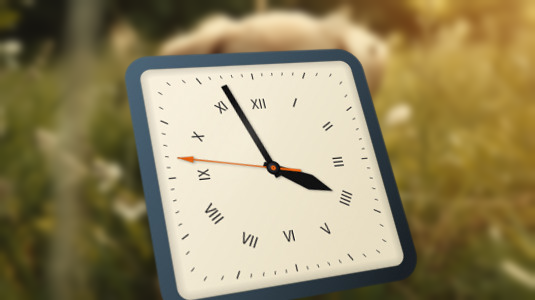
3:56:47
